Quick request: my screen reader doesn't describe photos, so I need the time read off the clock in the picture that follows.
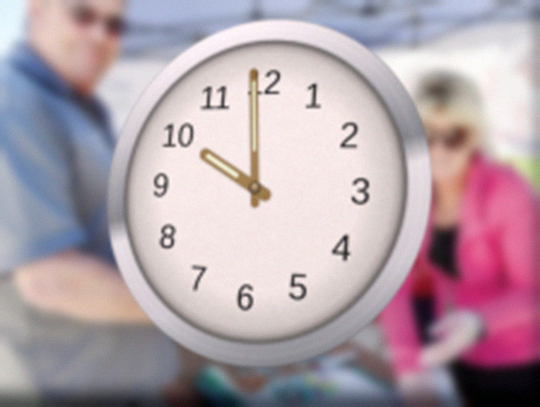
9:59
